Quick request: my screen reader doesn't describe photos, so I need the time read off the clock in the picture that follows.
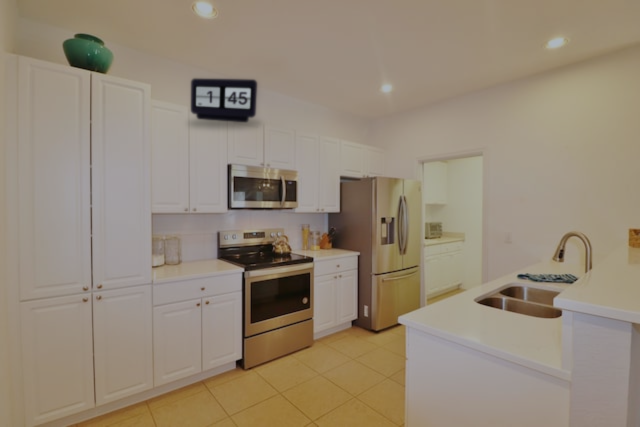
1:45
